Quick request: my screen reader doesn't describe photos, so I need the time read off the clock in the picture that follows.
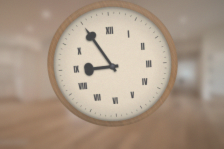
8:55
